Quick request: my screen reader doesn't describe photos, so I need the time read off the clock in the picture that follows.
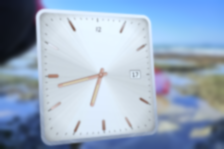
6:43
